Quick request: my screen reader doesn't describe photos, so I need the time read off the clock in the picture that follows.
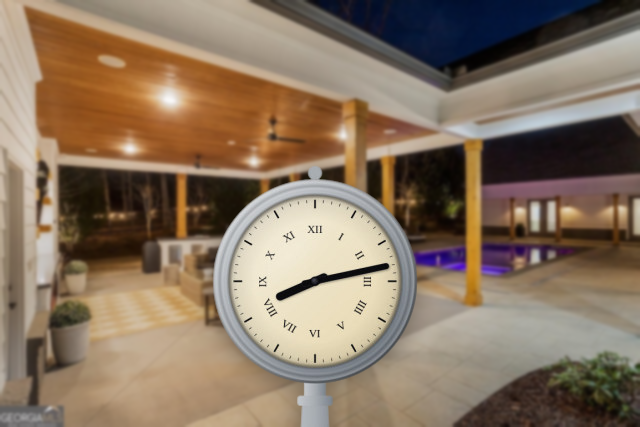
8:13
